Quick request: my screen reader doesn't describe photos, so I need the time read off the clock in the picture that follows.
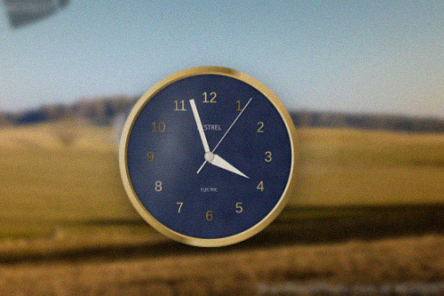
3:57:06
